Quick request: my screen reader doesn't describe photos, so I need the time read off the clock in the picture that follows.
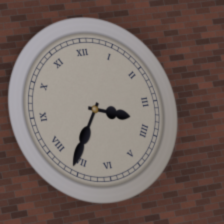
3:36
